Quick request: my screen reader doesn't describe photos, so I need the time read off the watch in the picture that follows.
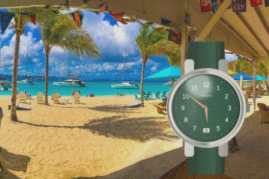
5:51
